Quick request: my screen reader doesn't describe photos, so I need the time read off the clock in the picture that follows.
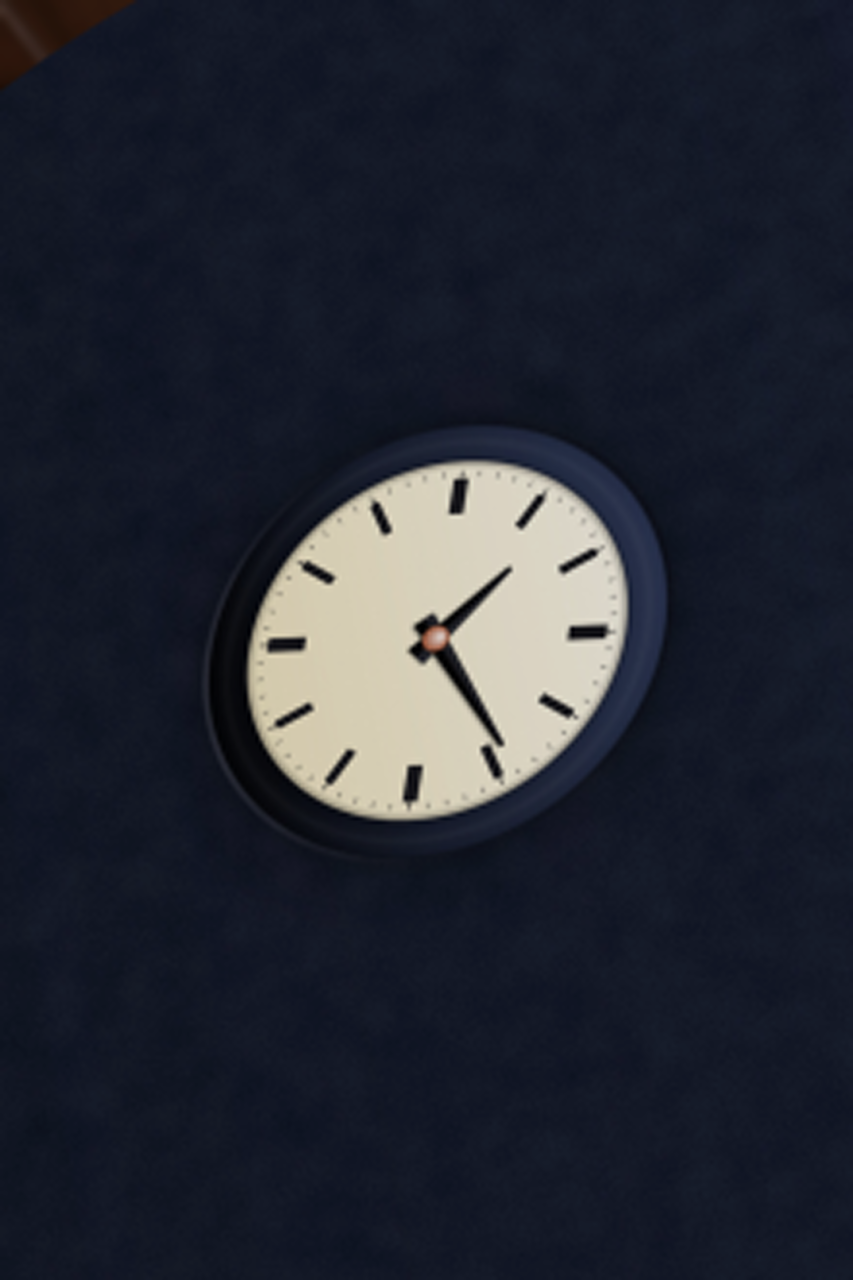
1:24
